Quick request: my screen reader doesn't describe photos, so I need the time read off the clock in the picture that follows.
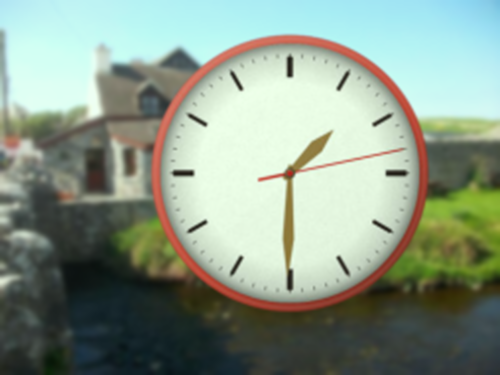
1:30:13
